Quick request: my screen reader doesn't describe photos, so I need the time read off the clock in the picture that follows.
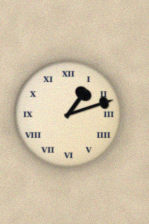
1:12
